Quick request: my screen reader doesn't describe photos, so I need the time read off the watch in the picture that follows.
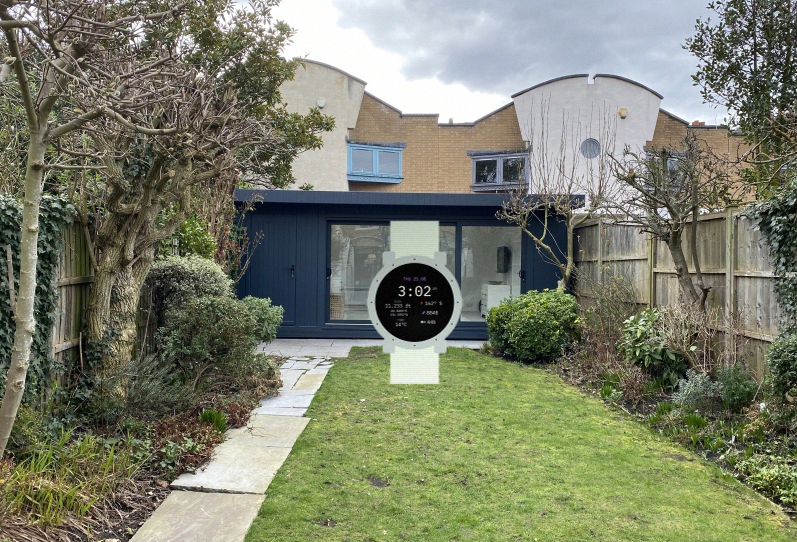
3:02
